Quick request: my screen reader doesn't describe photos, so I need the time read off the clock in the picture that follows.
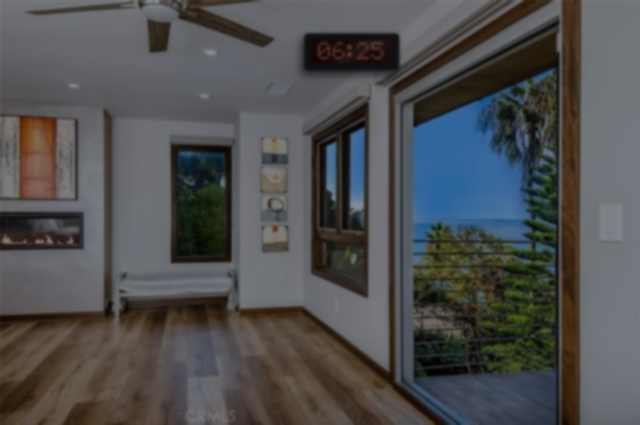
6:25
